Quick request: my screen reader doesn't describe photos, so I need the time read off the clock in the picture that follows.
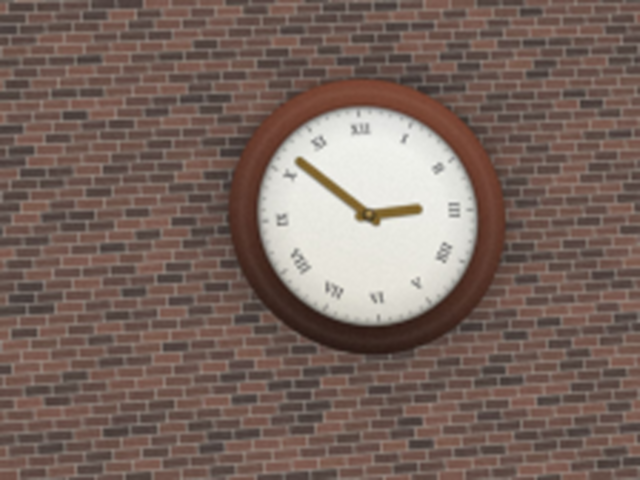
2:52
